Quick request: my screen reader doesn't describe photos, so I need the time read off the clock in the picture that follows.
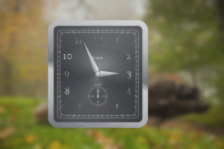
2:56
